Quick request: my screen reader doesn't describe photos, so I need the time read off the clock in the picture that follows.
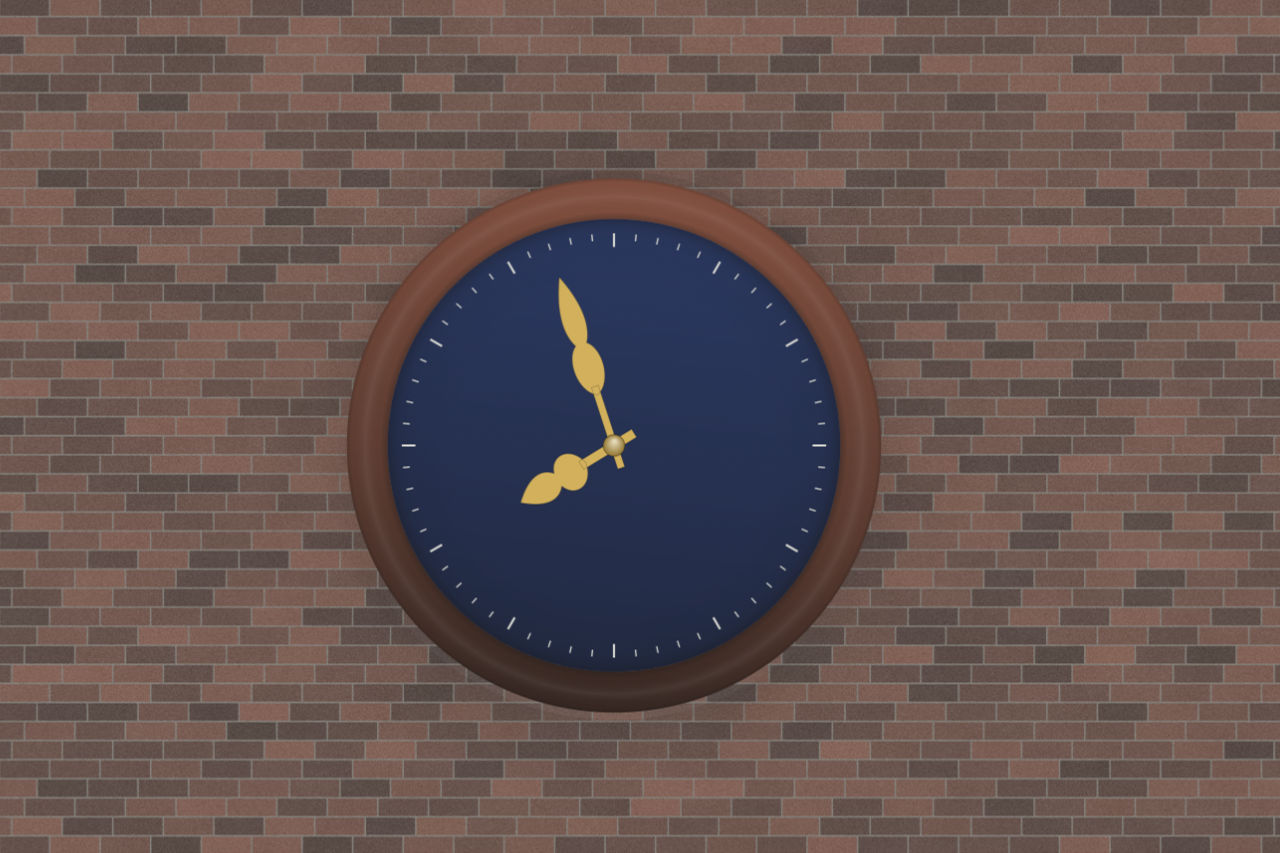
7:57
